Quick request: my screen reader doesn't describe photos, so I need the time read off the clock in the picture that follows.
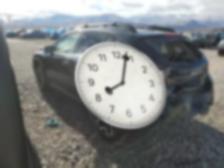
8:03
